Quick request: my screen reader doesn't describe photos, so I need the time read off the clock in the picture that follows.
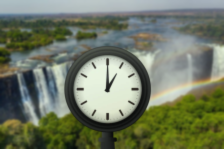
1:00
